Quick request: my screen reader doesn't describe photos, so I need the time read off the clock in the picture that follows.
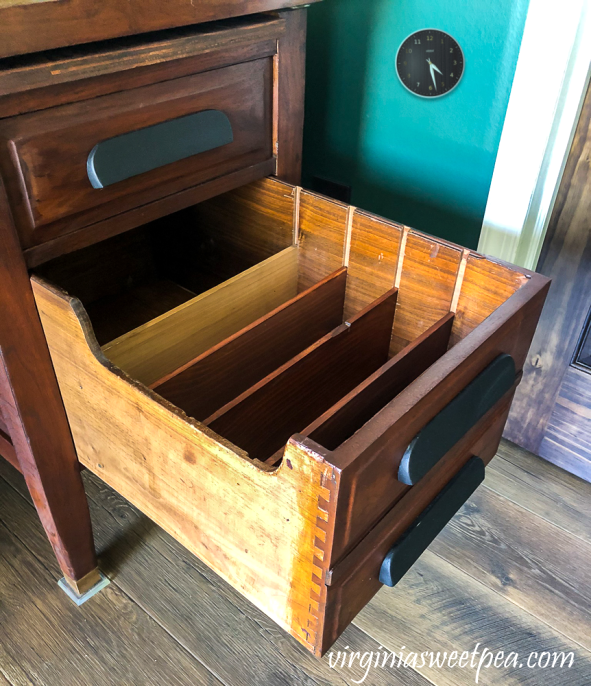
4:28
